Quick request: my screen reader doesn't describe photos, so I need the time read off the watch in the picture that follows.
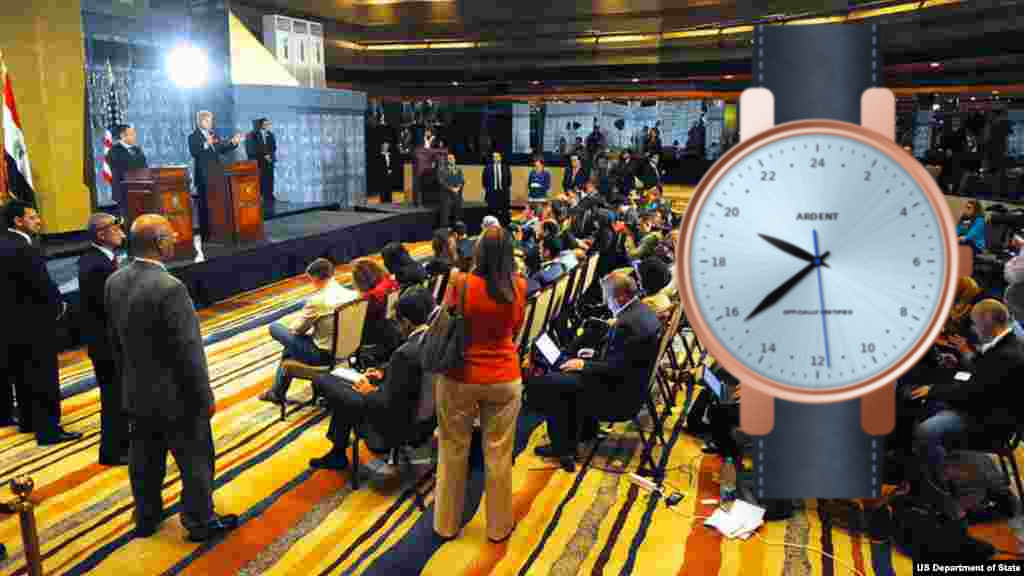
19:38:29
